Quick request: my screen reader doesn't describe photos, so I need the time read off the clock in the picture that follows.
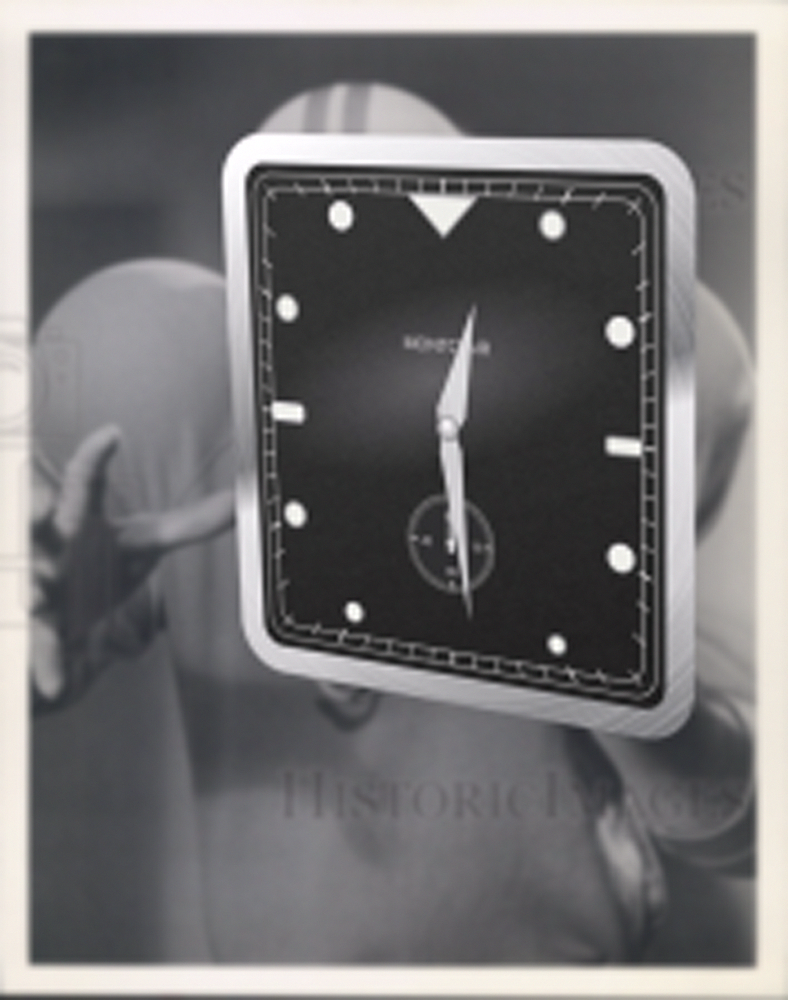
12:29
